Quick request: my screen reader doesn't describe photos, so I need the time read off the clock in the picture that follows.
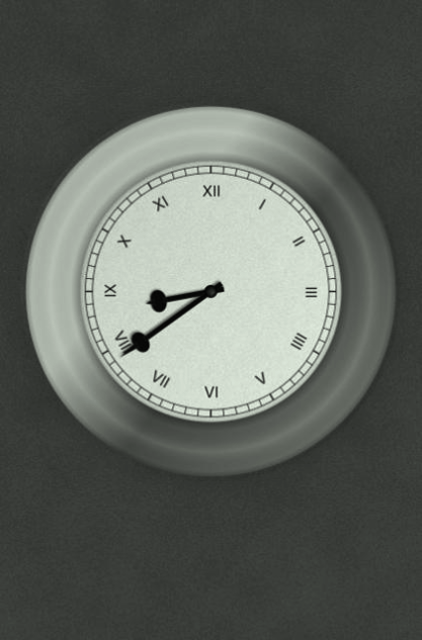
8:39
